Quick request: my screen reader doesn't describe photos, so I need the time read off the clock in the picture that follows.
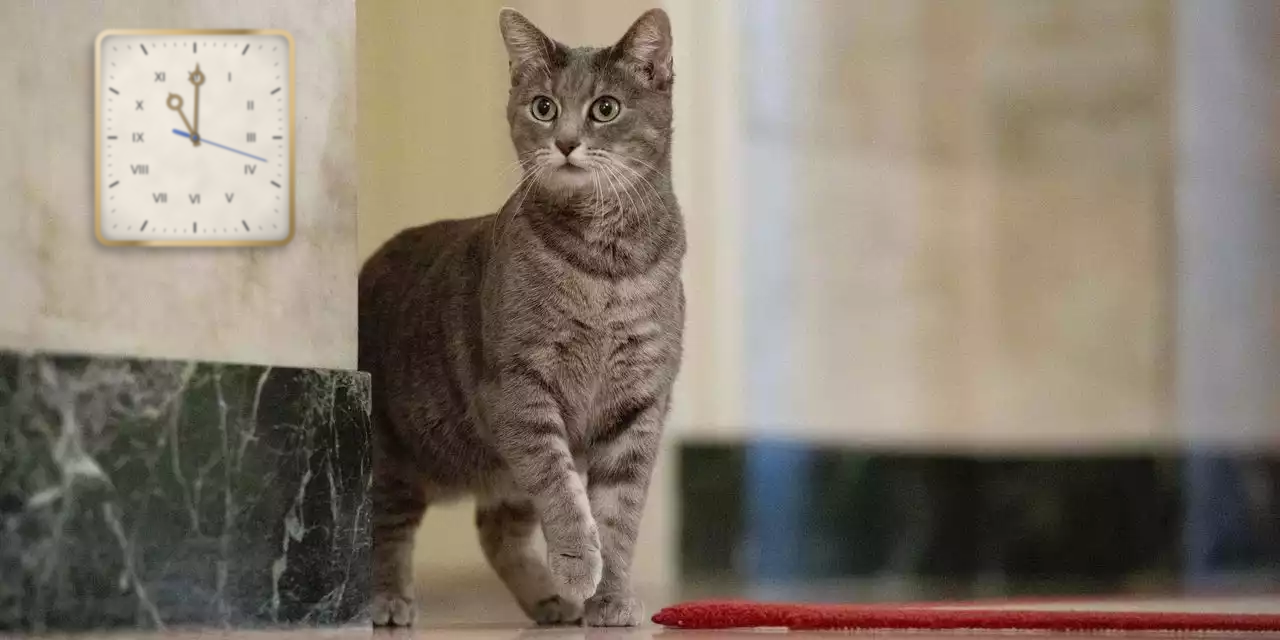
11:00:18
